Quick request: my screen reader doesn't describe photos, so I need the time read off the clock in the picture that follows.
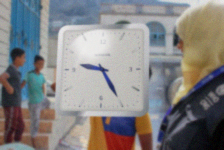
9:25
